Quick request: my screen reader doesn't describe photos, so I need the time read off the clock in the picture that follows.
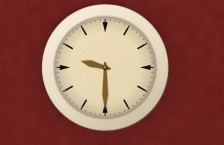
9:30
